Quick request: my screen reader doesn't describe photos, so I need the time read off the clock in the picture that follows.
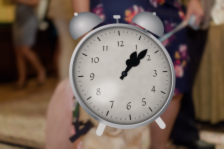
1:08
